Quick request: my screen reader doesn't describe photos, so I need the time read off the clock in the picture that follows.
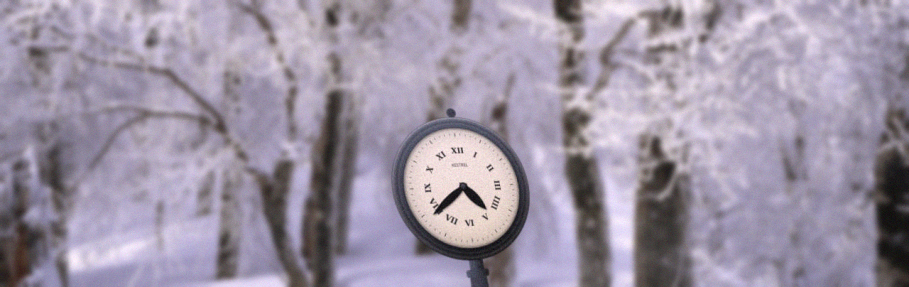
4:39
